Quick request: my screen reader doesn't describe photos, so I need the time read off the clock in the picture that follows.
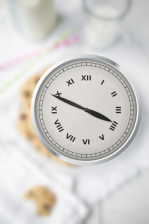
3:49
